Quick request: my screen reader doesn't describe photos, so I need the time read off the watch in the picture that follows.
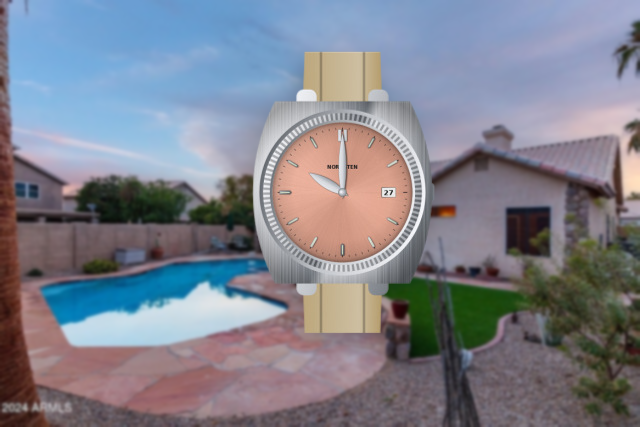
10:00
